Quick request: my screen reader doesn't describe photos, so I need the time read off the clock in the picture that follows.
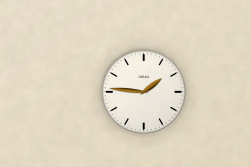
1:46
